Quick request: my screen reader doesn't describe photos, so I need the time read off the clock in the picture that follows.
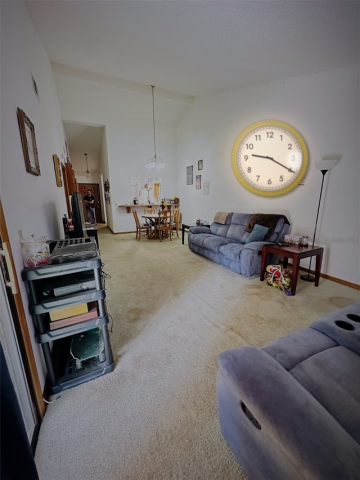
9:20
